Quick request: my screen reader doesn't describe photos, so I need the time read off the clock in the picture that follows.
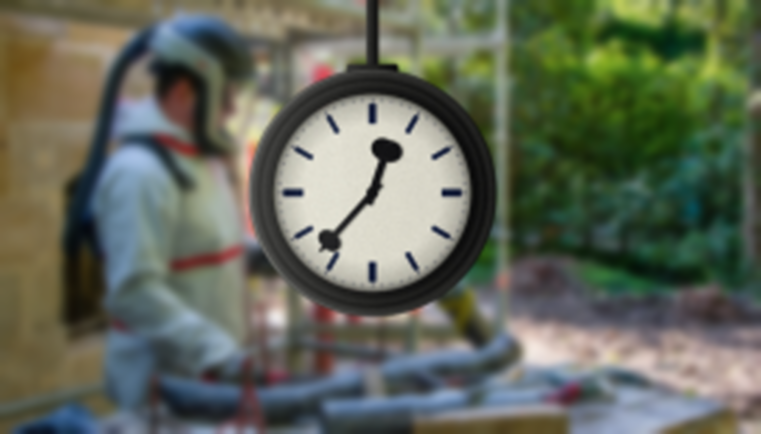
12:37
